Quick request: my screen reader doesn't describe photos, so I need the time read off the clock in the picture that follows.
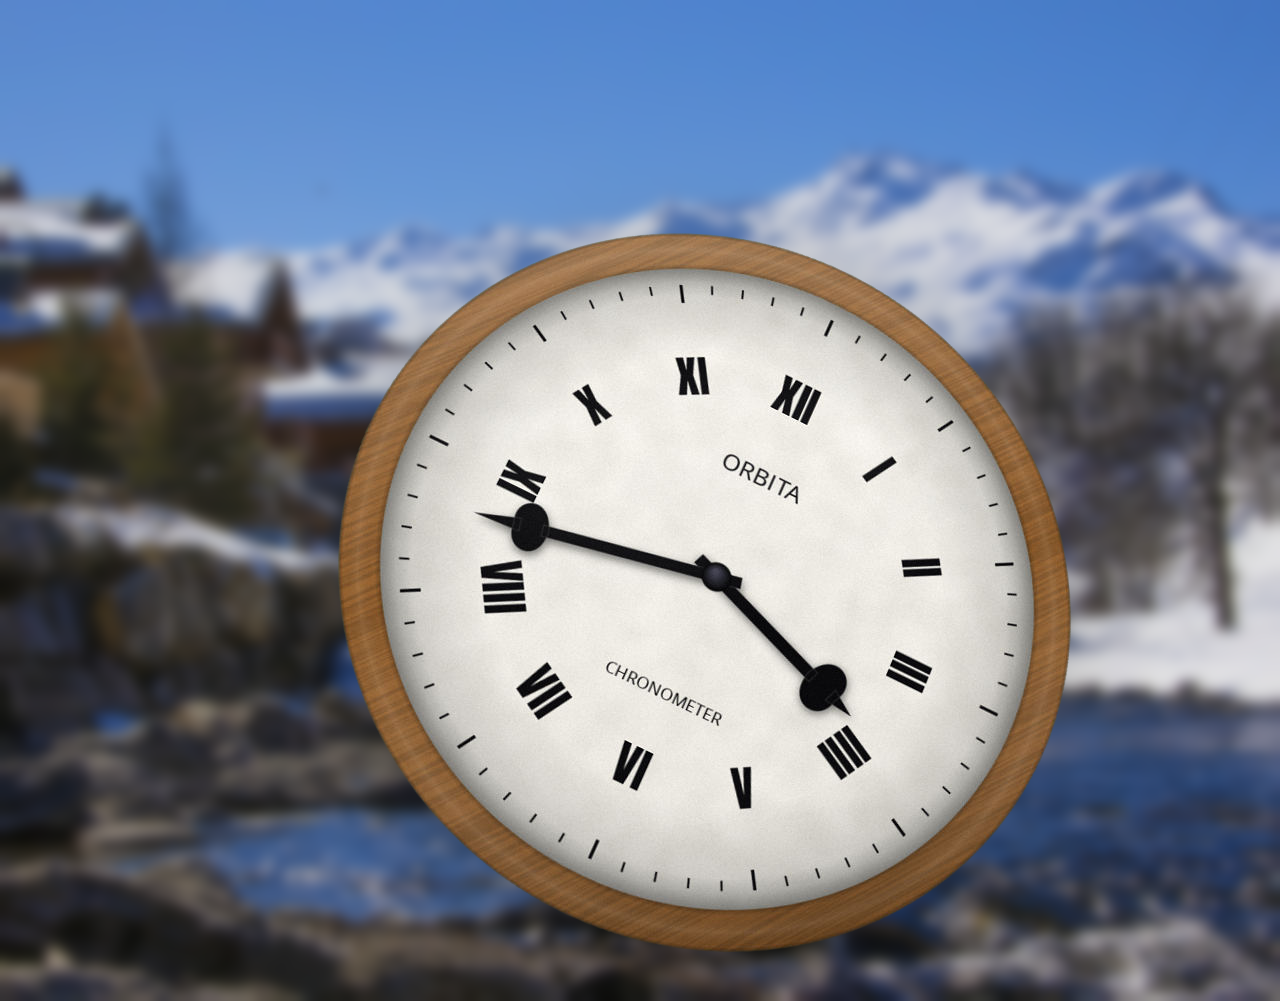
3:43
